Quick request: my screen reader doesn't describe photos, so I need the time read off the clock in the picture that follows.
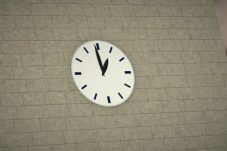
12:59
